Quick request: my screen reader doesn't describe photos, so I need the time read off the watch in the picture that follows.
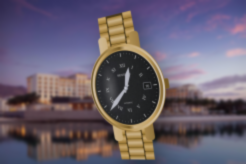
12:38
